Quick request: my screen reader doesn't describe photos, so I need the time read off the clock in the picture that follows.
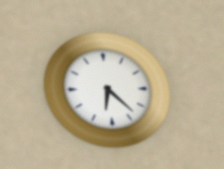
6:23
